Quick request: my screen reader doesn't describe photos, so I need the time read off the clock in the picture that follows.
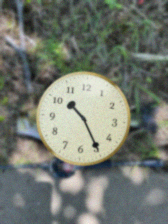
10:25
